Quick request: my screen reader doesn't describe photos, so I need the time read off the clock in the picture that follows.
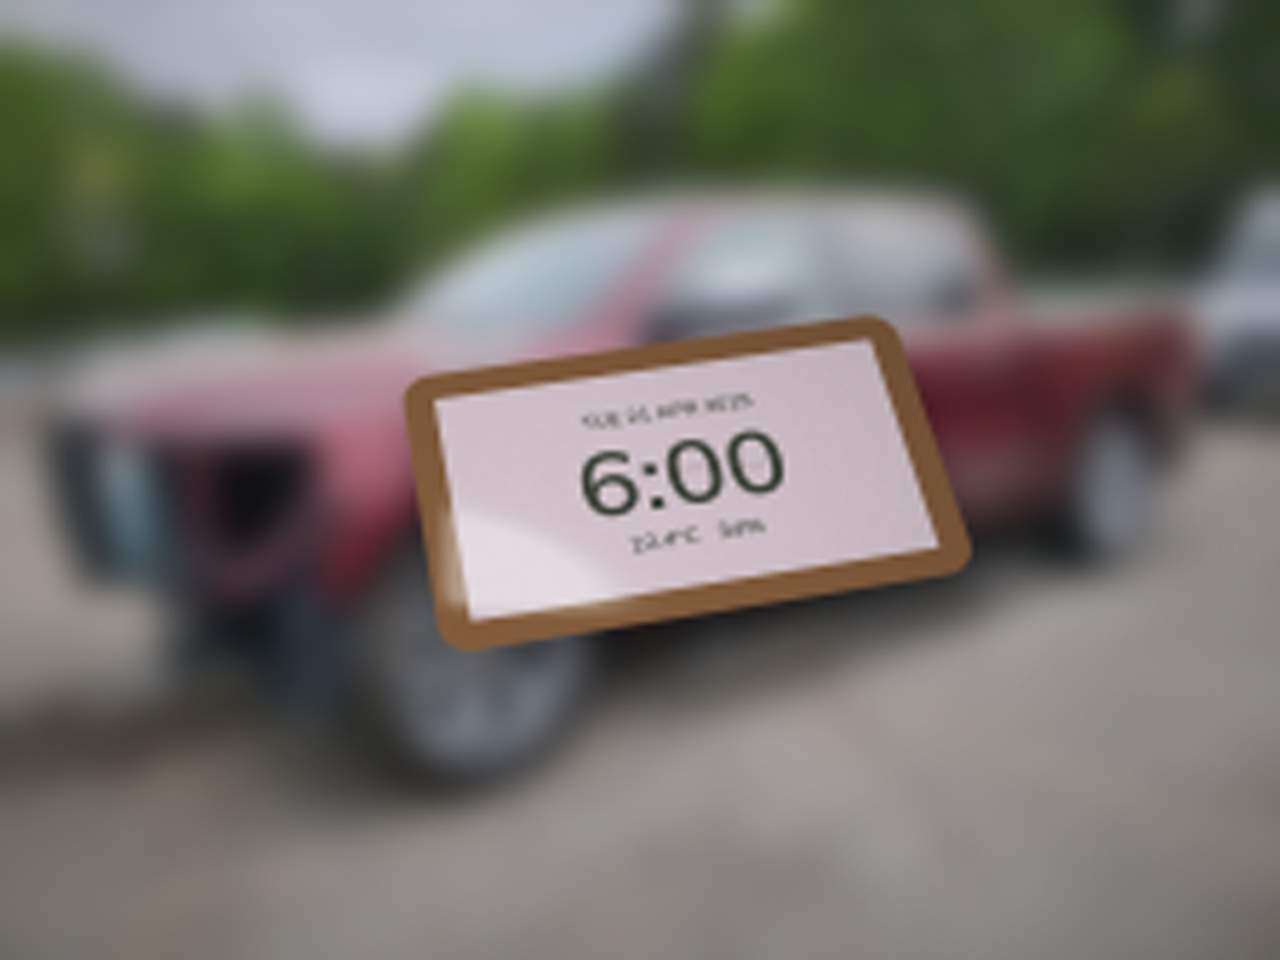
6:00
